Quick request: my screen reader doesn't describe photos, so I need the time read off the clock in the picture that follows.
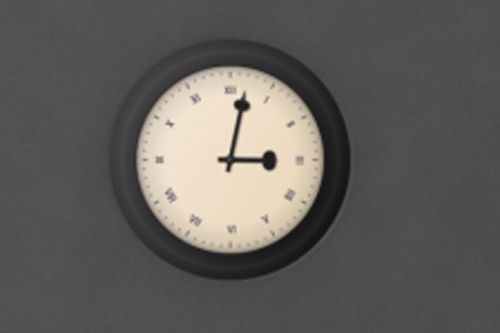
3:02
